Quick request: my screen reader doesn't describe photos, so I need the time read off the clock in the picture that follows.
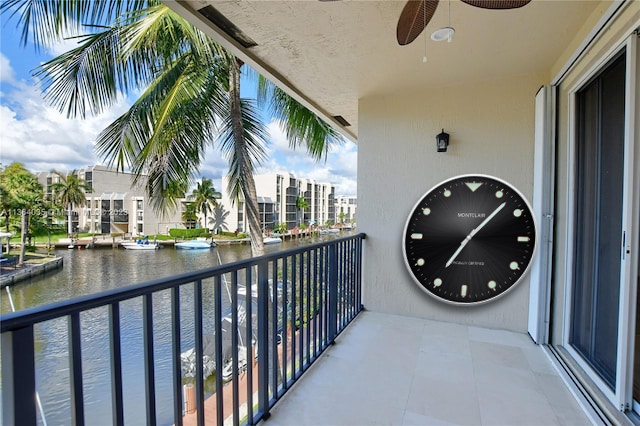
7:07
